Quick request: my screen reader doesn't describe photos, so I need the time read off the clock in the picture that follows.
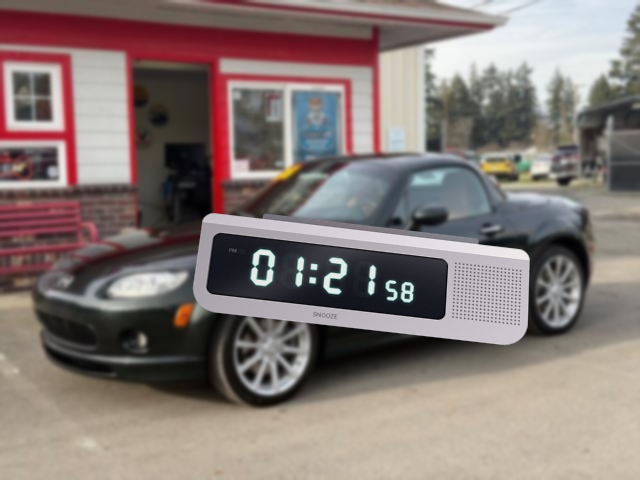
1:21:58
